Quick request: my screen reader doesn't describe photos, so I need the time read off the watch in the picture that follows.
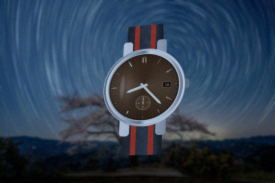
8:23
